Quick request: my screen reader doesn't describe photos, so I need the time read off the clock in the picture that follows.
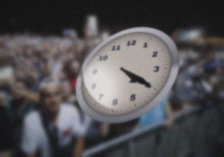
4:20
